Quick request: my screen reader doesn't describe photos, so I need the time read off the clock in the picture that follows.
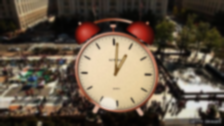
1:01
